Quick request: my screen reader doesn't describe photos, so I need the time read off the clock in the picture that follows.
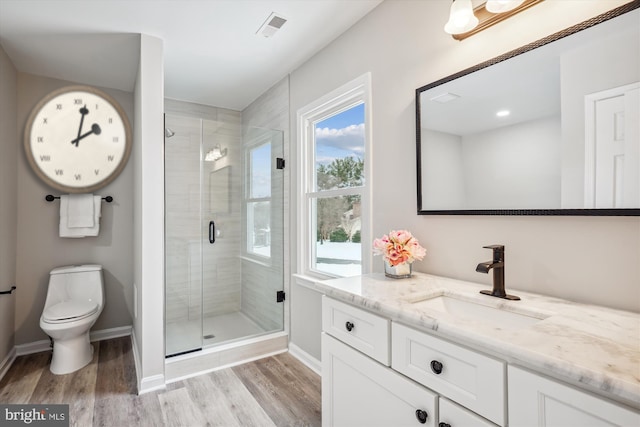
2:02
